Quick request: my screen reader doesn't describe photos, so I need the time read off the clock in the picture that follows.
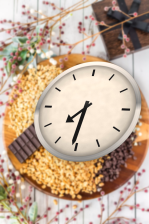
7:31
